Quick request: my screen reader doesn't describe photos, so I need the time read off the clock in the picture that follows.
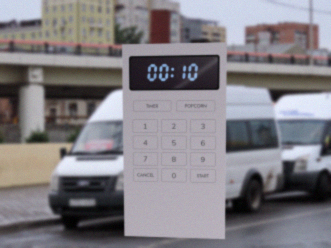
0:10
